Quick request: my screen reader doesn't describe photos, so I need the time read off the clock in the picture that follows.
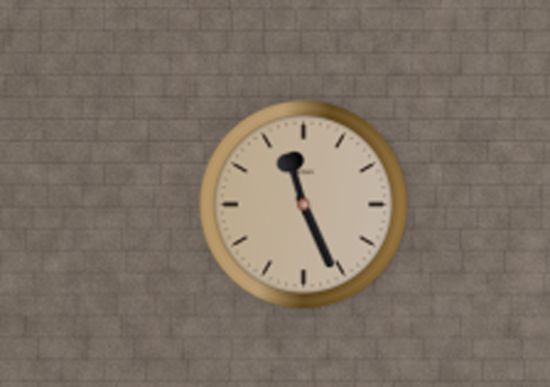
11:26
